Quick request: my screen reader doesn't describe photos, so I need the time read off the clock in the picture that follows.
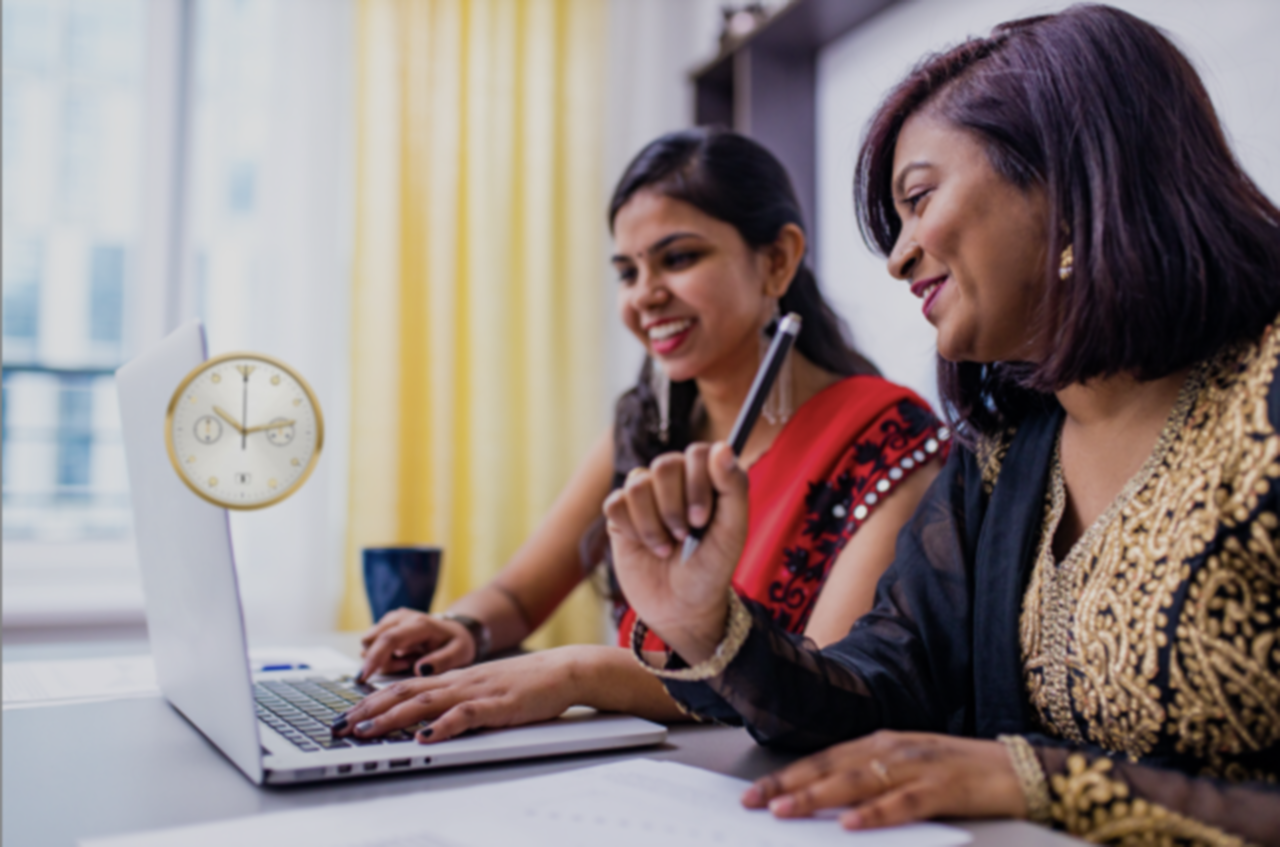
10:13
